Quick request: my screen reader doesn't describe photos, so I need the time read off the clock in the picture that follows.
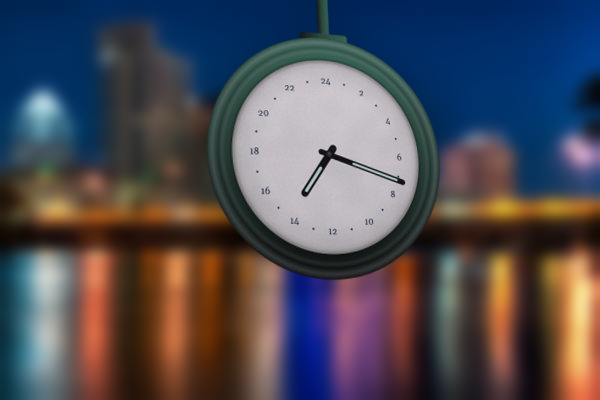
14:18
